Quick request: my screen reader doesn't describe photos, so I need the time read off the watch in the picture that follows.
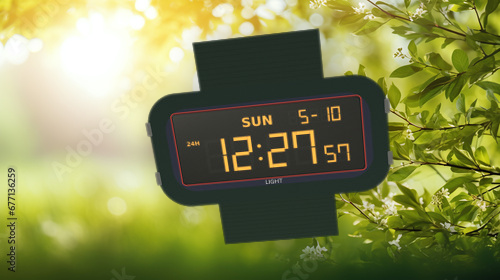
12:27:57
